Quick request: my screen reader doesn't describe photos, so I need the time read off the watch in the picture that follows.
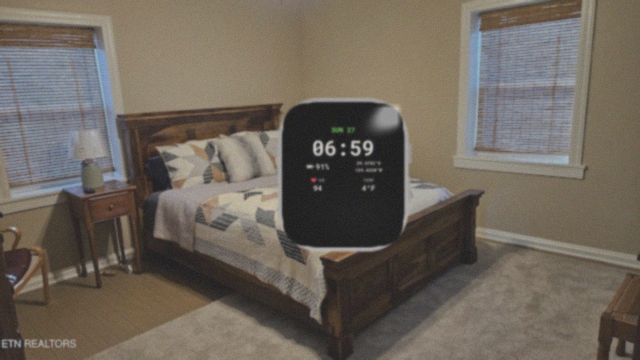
6:59
